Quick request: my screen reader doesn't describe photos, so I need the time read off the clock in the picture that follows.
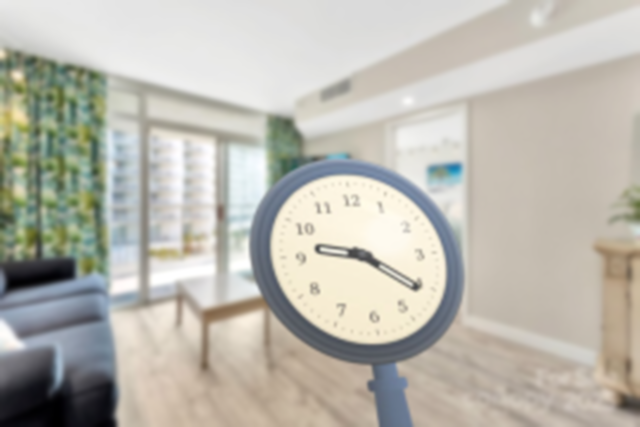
9:21
